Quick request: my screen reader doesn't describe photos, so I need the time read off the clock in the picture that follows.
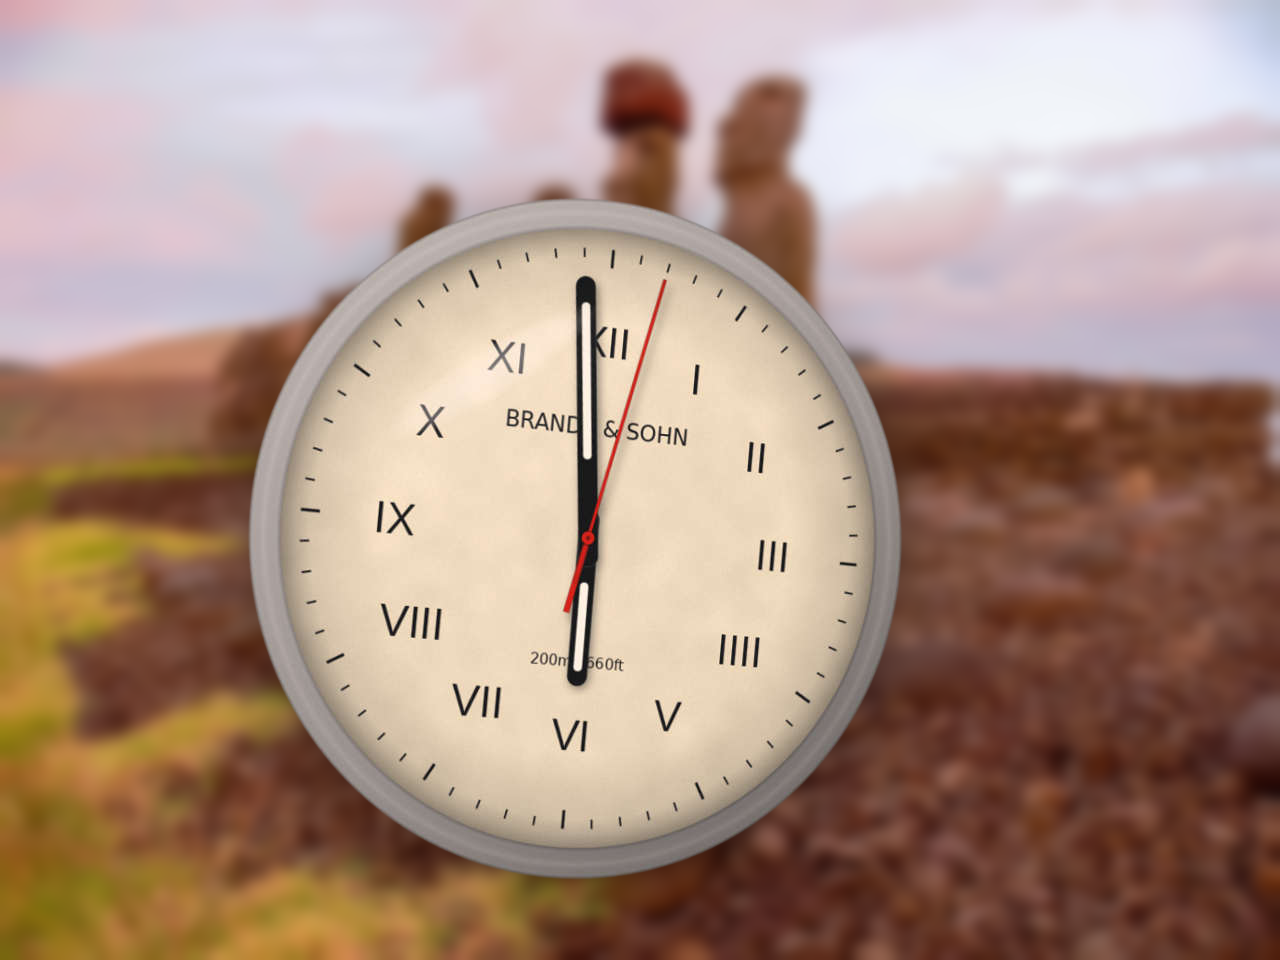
5:59:02
